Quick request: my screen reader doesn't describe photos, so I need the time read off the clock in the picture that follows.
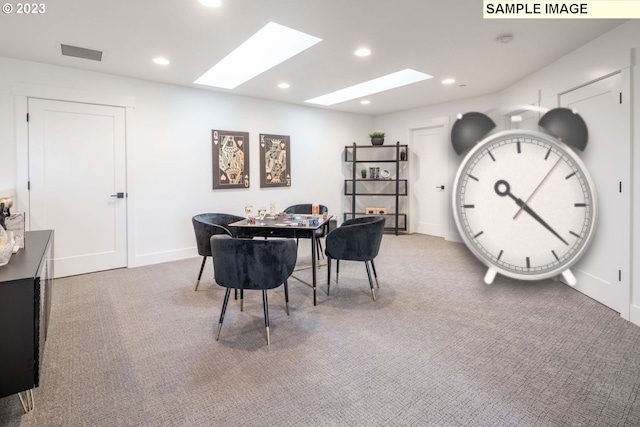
10:22:07
